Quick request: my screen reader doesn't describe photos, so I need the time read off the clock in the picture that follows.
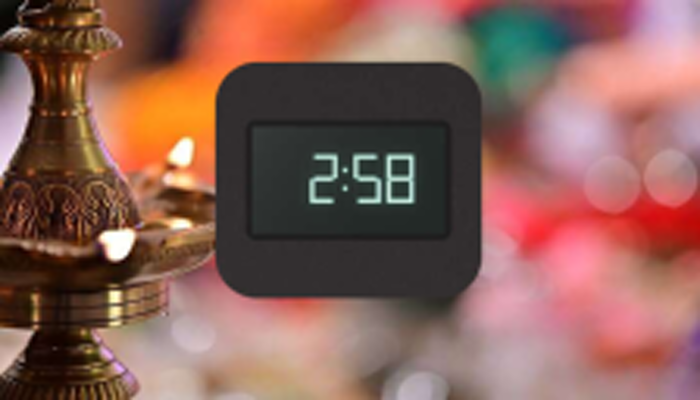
2:58
